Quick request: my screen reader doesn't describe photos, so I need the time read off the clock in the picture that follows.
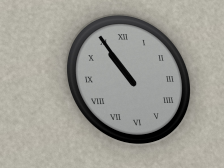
10:55
